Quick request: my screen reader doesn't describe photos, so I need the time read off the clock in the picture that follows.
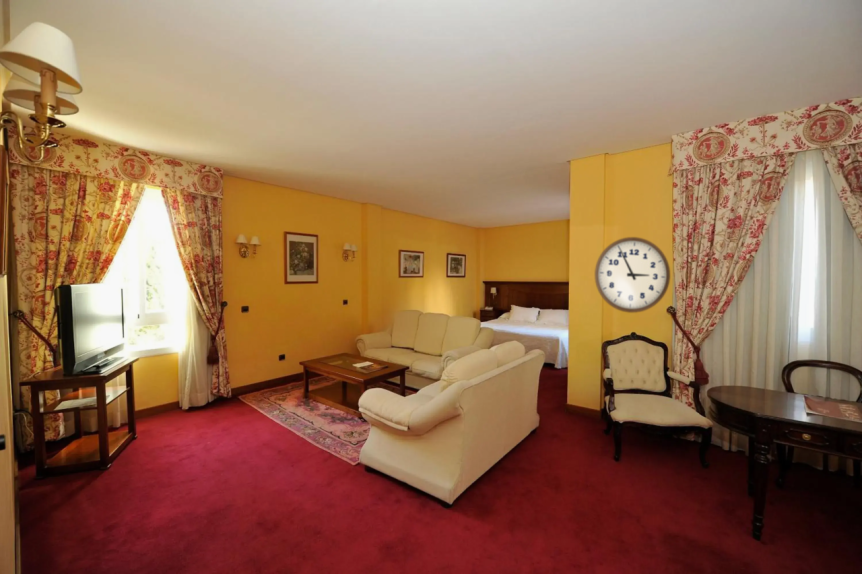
2:55
